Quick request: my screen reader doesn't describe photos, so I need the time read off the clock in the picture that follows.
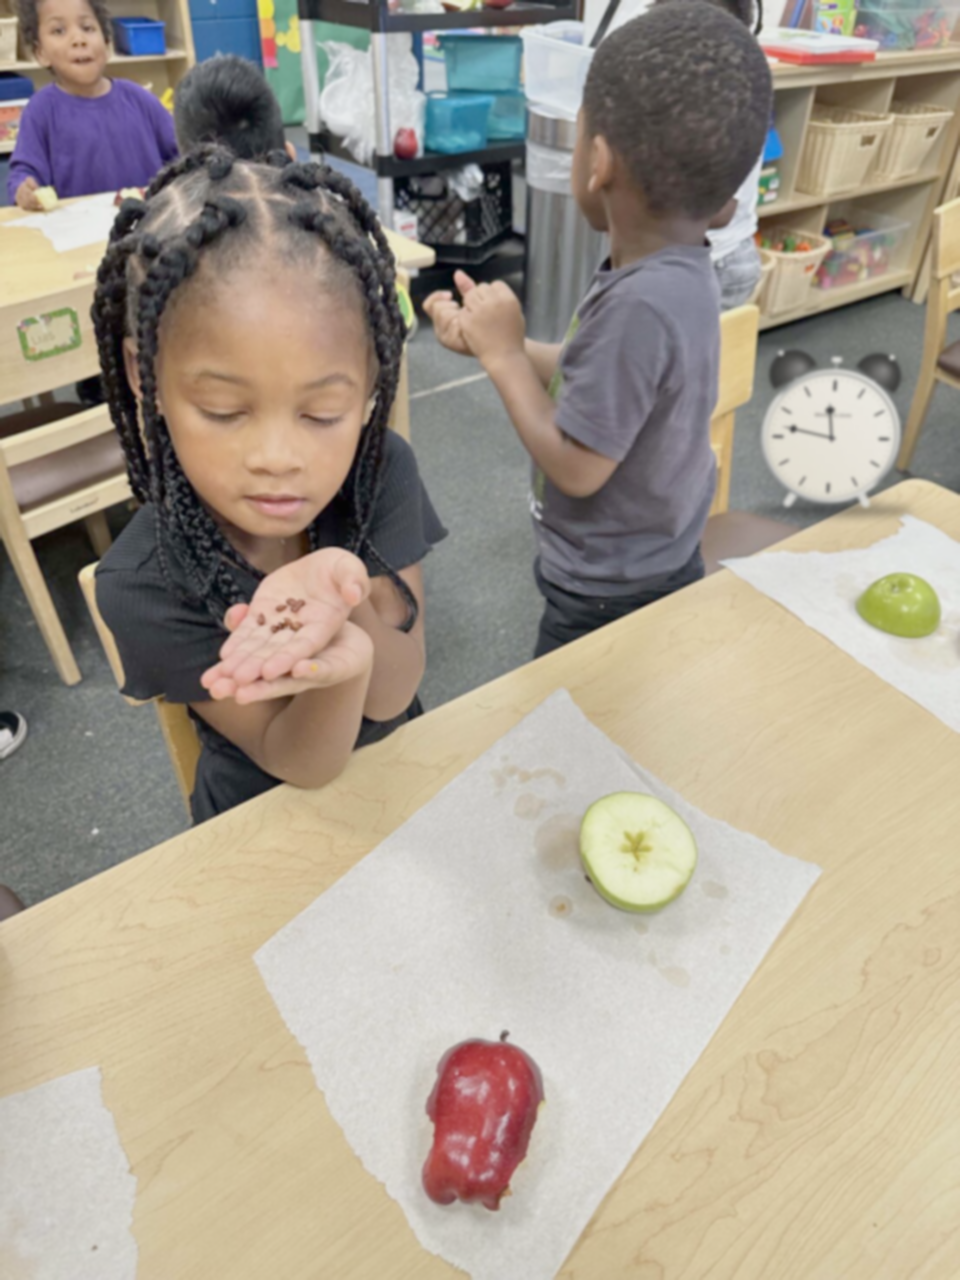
11:47
